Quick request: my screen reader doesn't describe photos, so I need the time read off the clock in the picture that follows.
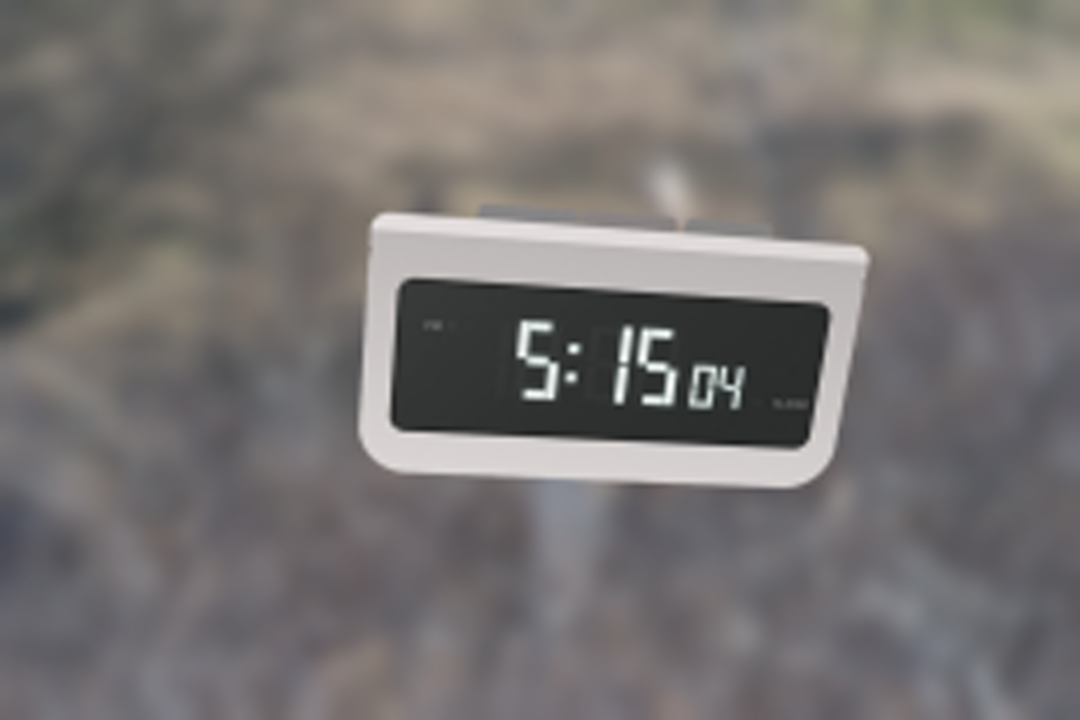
5:15:04
